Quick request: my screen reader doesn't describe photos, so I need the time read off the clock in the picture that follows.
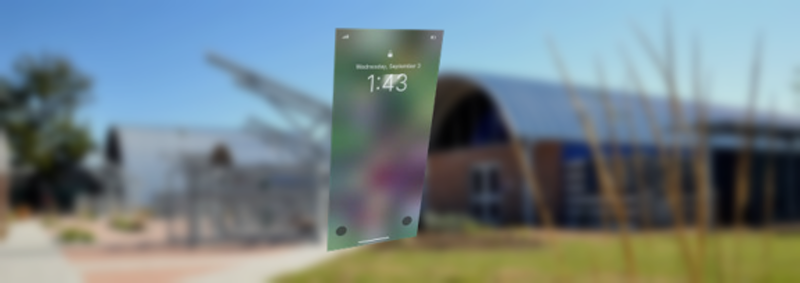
1:43
